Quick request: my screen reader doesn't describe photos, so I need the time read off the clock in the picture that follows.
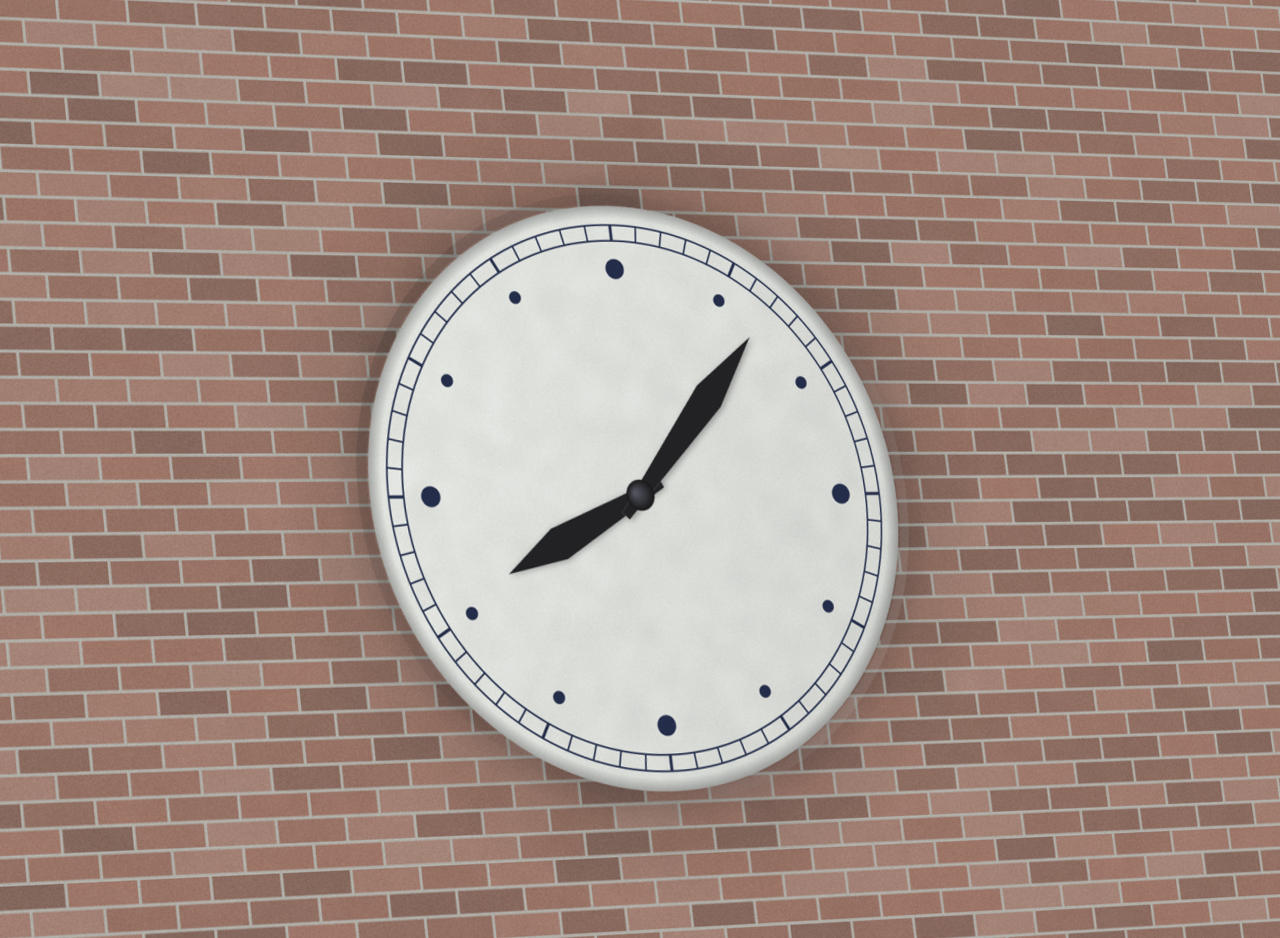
8:07
